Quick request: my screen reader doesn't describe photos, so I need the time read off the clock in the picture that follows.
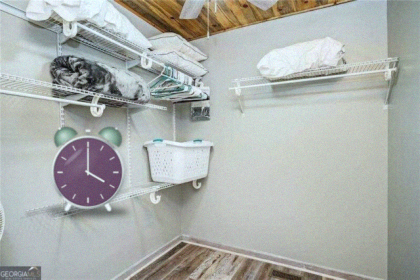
4:00
